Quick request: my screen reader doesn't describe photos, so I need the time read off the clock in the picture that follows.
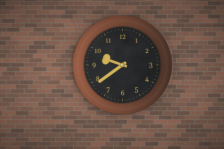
9:39
